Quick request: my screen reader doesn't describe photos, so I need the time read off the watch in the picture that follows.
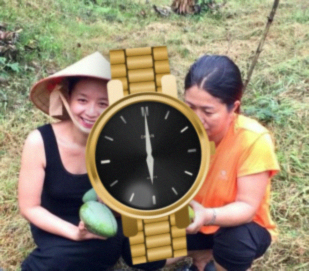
6:00
